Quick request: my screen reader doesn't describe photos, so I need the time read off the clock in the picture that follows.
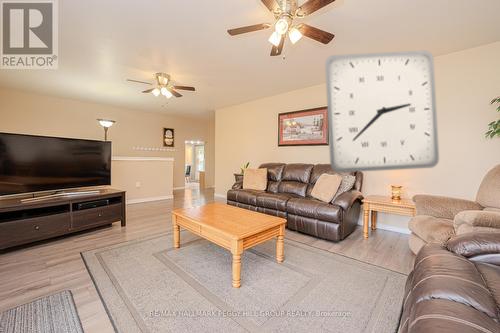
2:38
